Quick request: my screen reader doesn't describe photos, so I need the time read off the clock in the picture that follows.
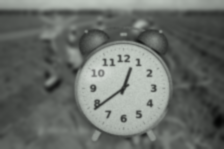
12:39
